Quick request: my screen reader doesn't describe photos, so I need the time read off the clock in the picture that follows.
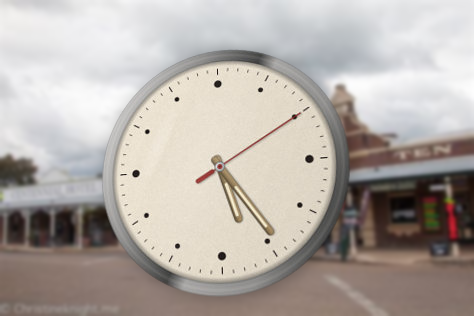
5:24:10
